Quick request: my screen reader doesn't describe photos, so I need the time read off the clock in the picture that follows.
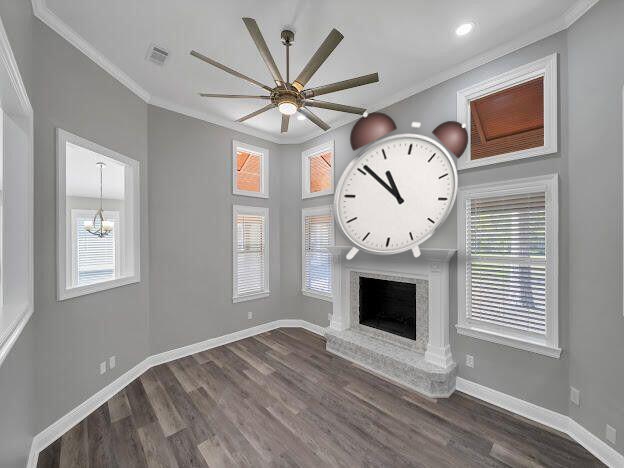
10:51
